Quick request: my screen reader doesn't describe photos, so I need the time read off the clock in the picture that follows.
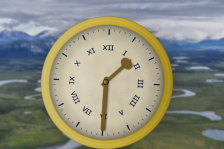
1:30
